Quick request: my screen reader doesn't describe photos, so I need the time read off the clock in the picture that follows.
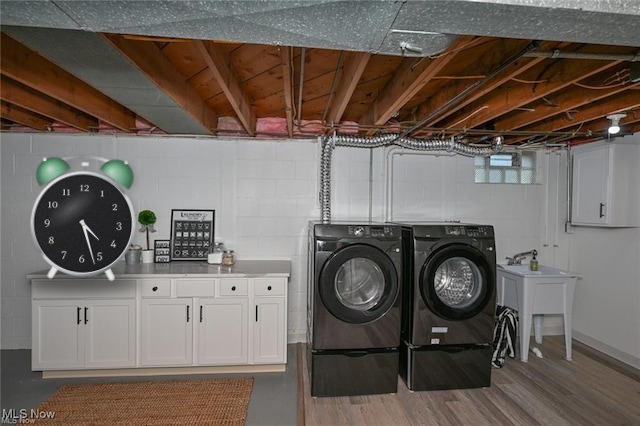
4:27
